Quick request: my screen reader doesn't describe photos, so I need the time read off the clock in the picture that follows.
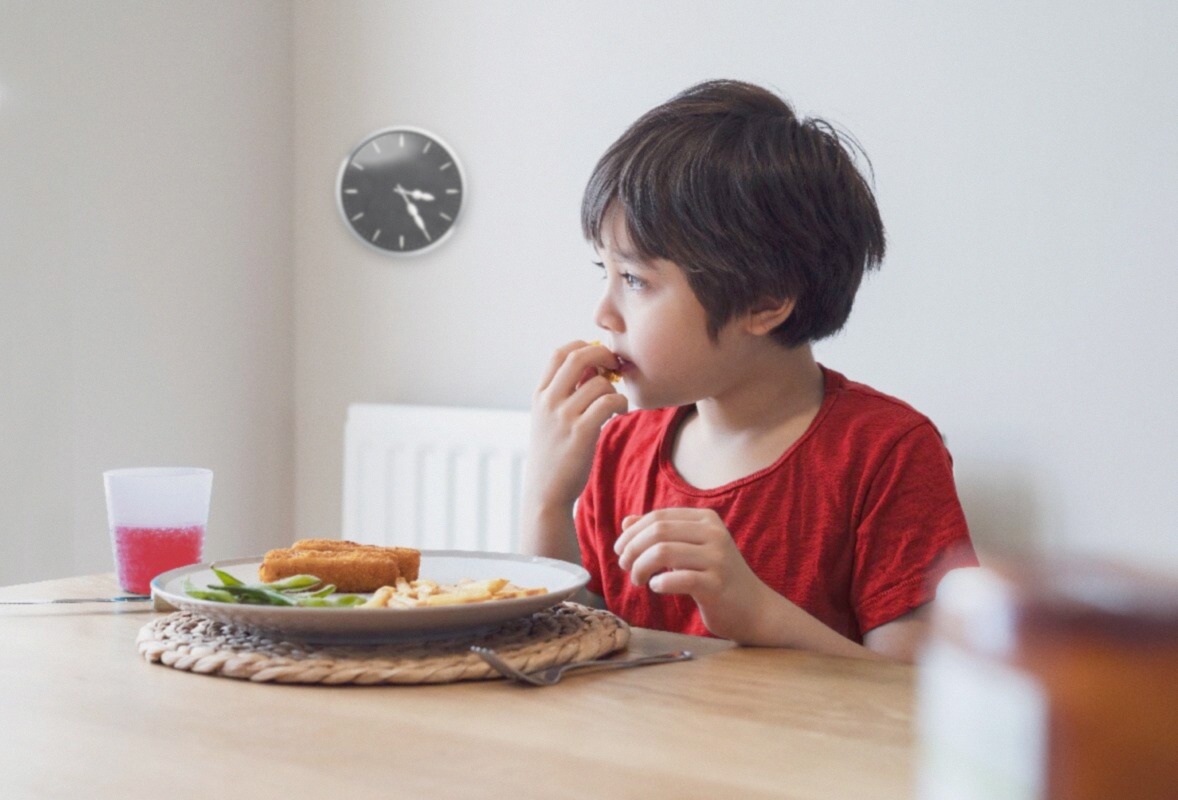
3:25
